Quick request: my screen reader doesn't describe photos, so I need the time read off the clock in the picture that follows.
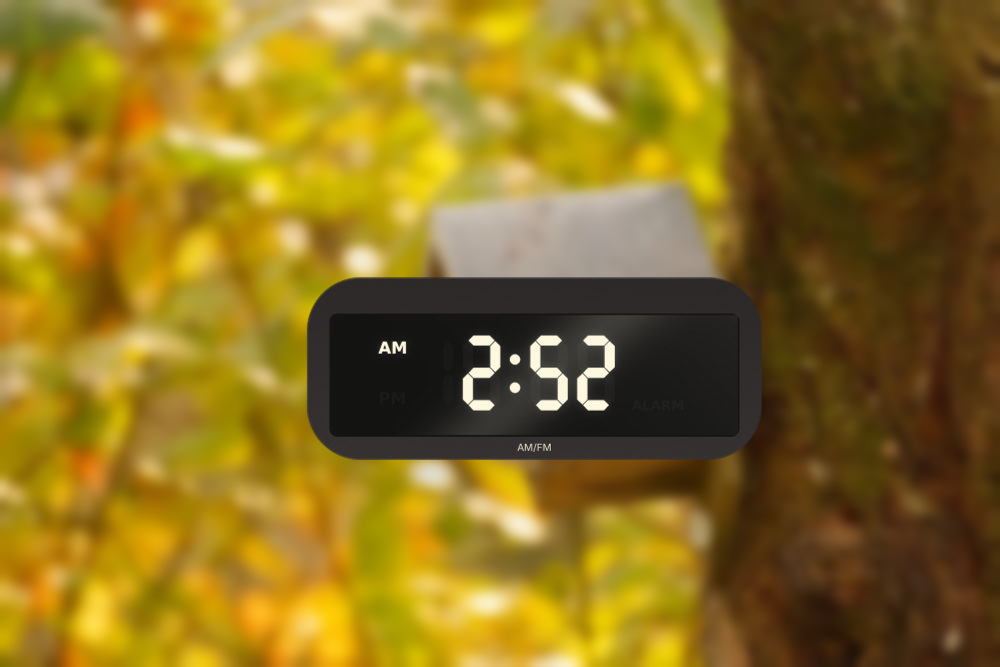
2:52
